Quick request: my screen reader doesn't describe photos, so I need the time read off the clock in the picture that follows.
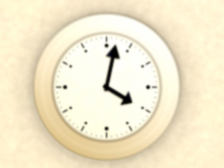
4:02
